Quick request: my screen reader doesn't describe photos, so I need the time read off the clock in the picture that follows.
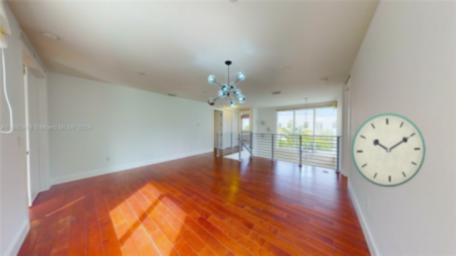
10:10
